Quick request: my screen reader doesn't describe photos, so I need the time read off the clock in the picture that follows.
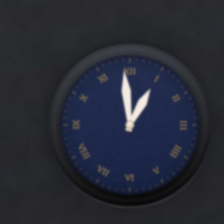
12:59
